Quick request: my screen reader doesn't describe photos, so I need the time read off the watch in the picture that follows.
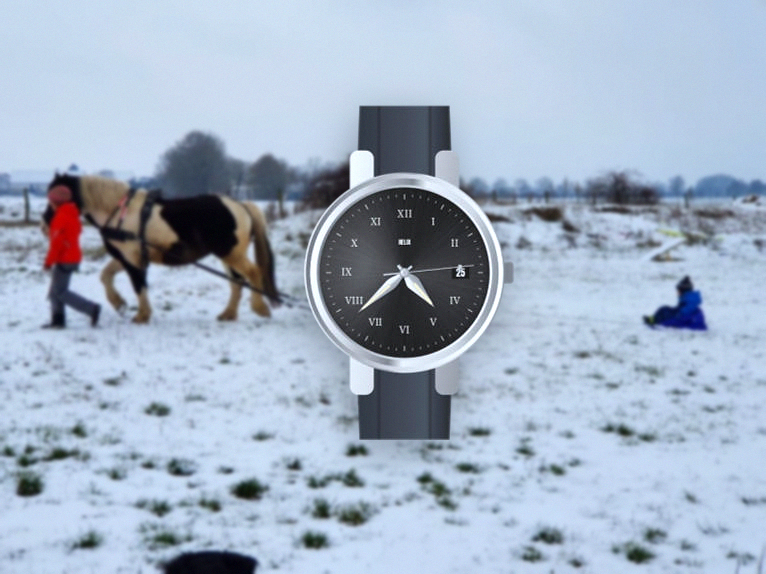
4:38:14
